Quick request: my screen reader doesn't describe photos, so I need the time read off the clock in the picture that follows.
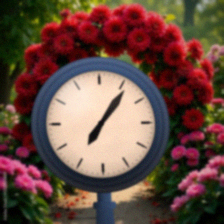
7:06
